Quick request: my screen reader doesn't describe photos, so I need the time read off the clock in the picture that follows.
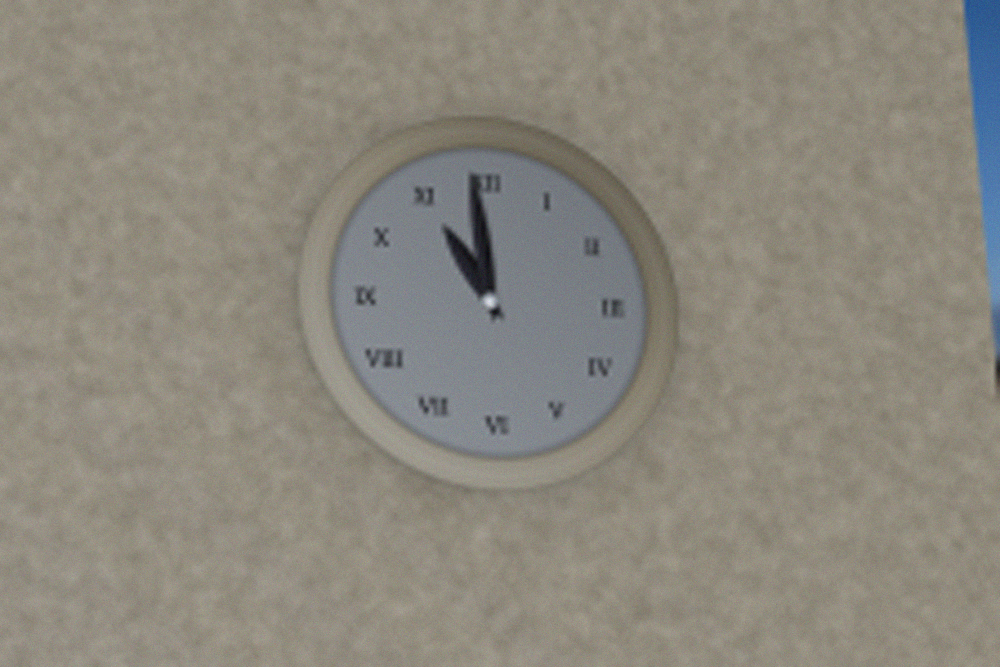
10:59
